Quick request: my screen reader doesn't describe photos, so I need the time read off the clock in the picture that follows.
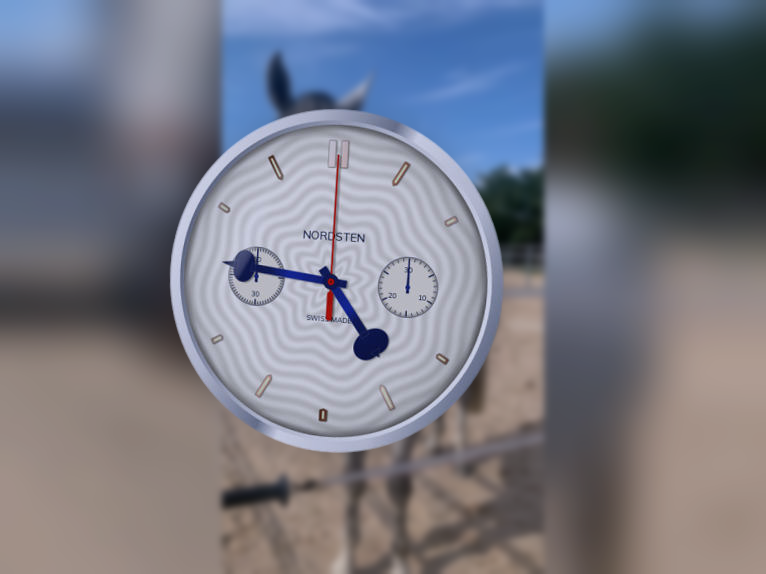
4:46
